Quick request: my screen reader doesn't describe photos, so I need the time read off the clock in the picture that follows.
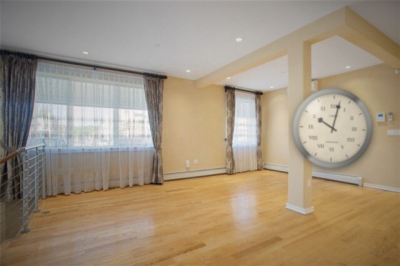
10:02
